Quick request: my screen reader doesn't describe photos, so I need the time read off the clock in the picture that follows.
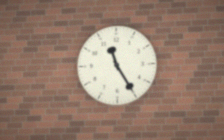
11:25
